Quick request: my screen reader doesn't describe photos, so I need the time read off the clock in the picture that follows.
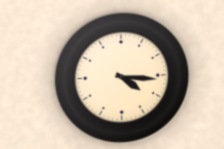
4:16
